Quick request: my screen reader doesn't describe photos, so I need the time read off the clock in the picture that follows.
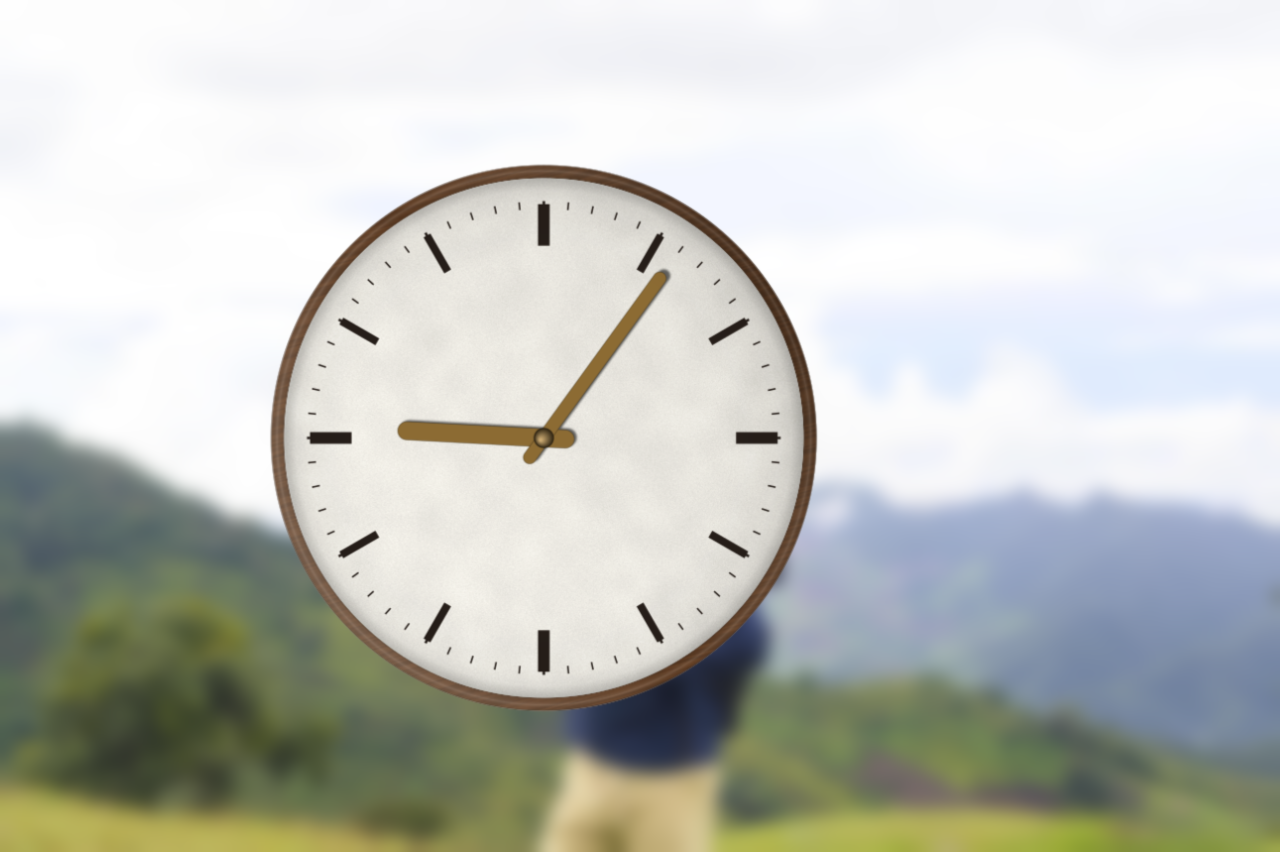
9:06
